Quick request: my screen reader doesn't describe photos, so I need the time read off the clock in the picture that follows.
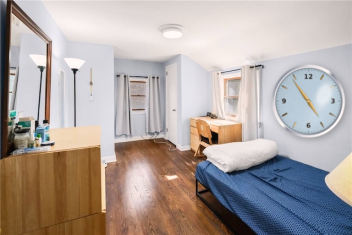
4:54
